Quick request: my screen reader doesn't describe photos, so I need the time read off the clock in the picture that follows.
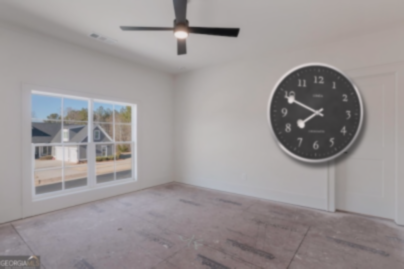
7:49
